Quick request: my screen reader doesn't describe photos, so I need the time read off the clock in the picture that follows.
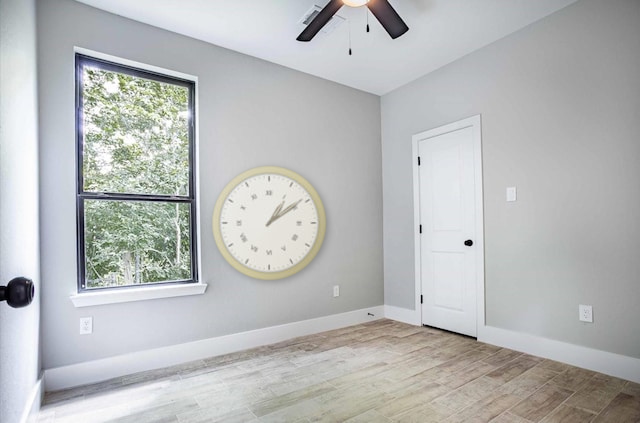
1:09
